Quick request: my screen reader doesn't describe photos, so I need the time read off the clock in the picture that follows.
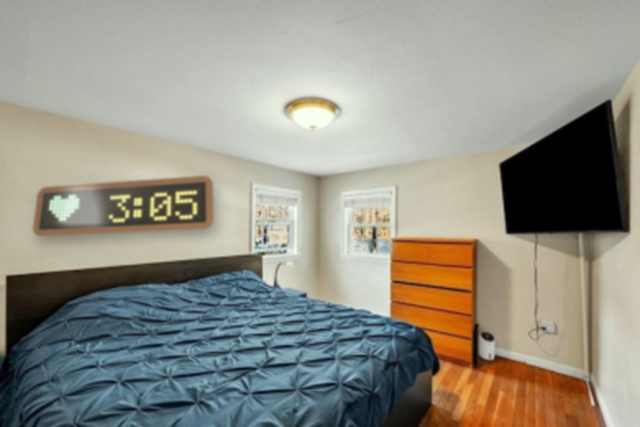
3:05
